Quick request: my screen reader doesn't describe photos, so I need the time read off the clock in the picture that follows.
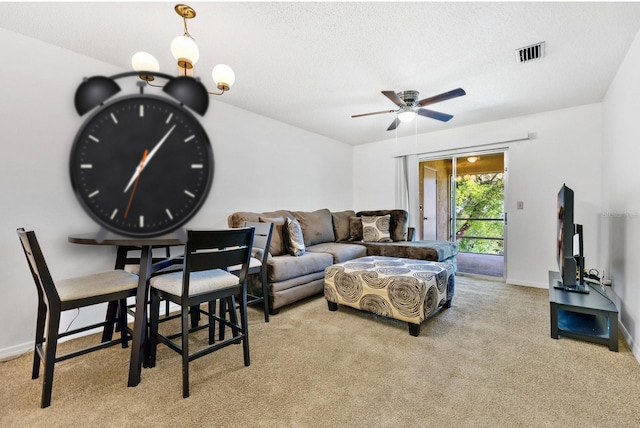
7:06:33
